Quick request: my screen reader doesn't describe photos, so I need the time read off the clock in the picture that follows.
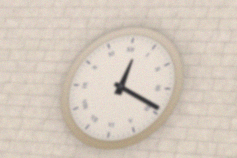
12:19
